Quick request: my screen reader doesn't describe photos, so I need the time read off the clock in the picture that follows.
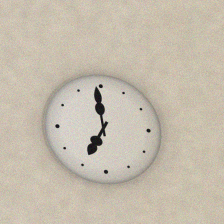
6:59
